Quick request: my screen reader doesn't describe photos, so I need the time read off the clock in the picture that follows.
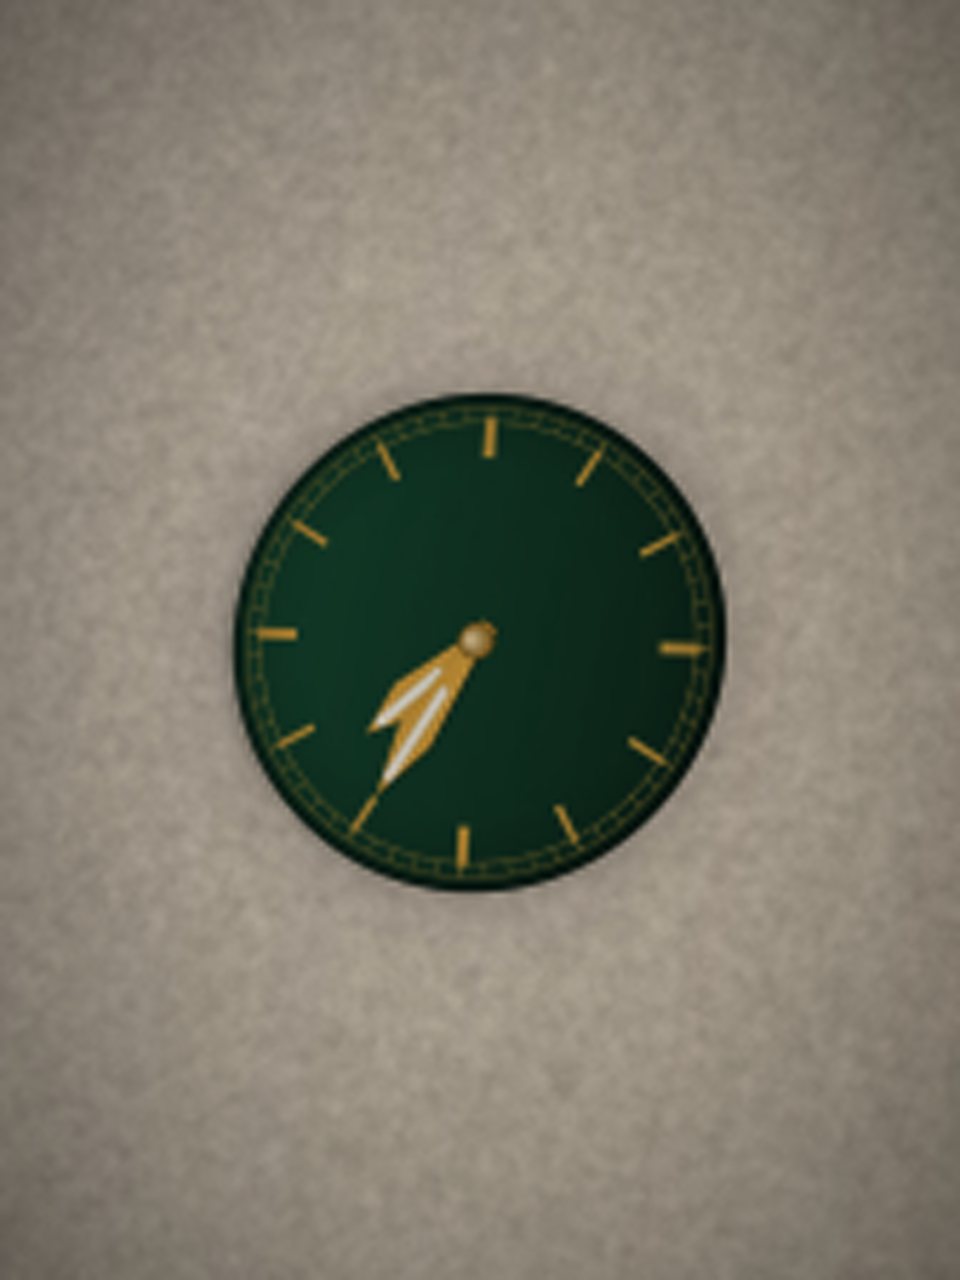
7:35
